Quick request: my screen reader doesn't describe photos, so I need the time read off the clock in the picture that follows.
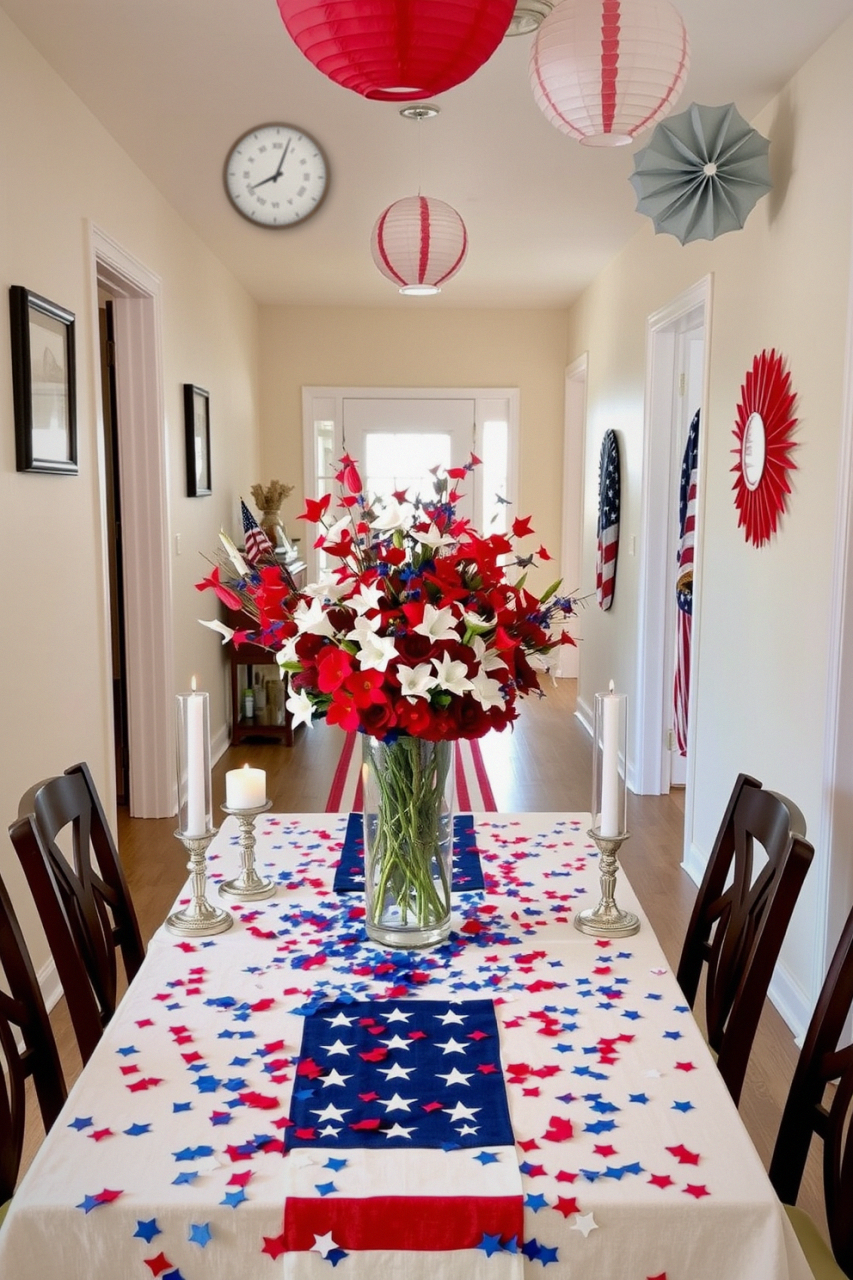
8:03
